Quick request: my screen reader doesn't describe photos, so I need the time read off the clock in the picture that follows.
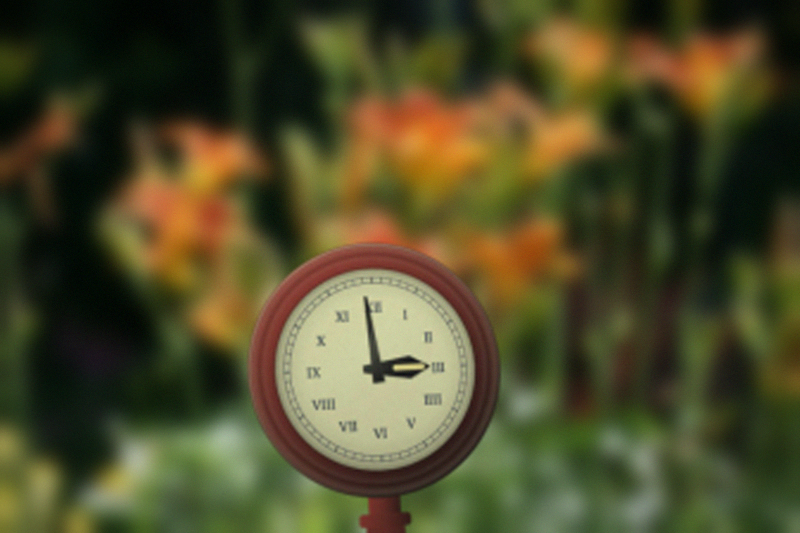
2:59
